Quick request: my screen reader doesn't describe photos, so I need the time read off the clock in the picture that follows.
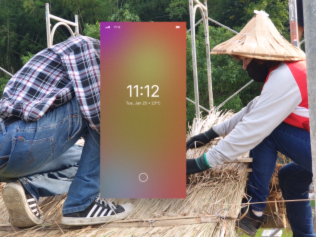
11:12
